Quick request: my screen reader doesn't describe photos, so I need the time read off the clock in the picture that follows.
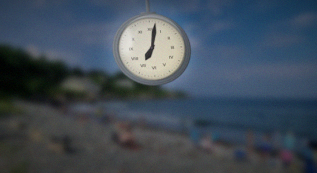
7:02
